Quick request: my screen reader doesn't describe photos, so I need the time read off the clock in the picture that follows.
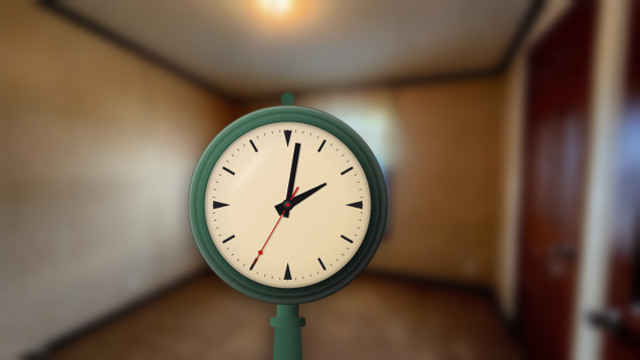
2:01:35
